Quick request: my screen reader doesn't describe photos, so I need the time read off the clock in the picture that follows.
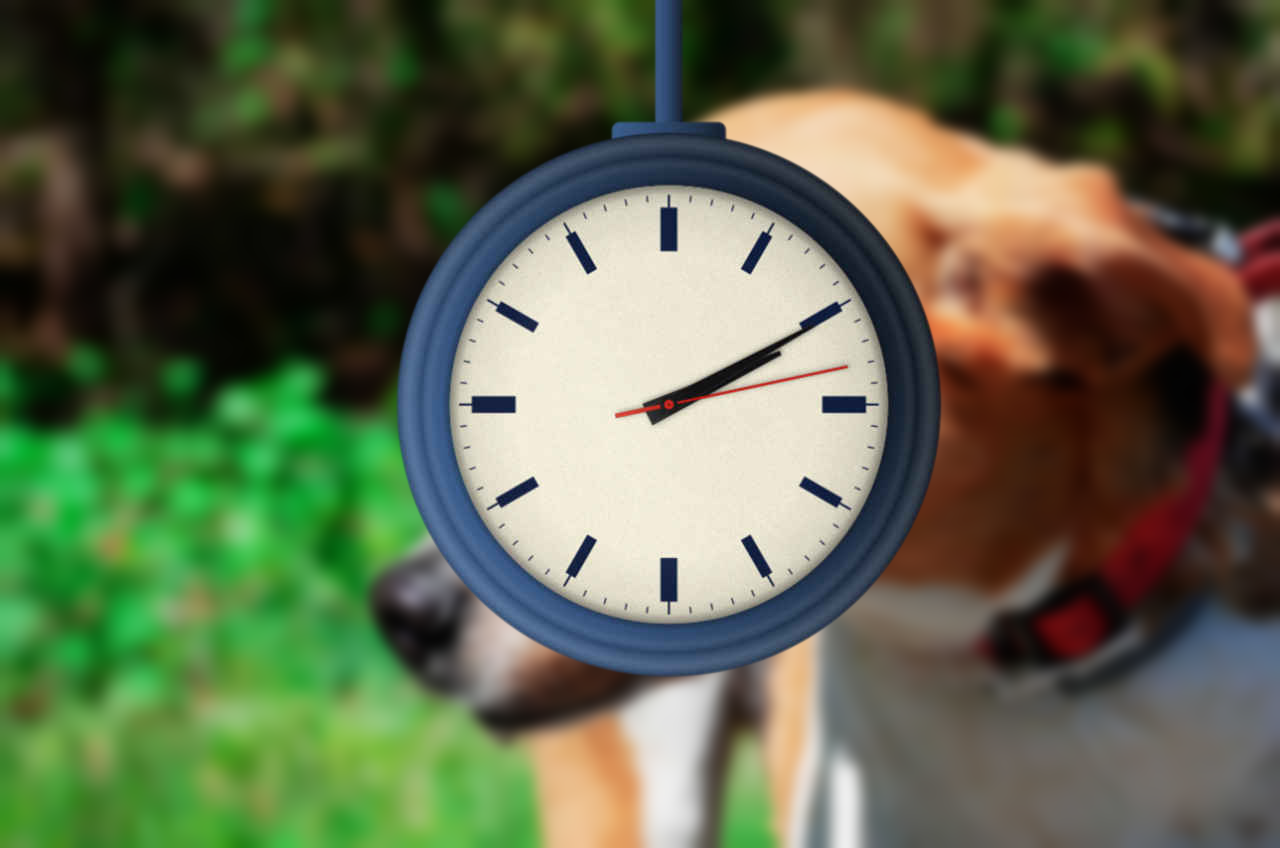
2:10:13
